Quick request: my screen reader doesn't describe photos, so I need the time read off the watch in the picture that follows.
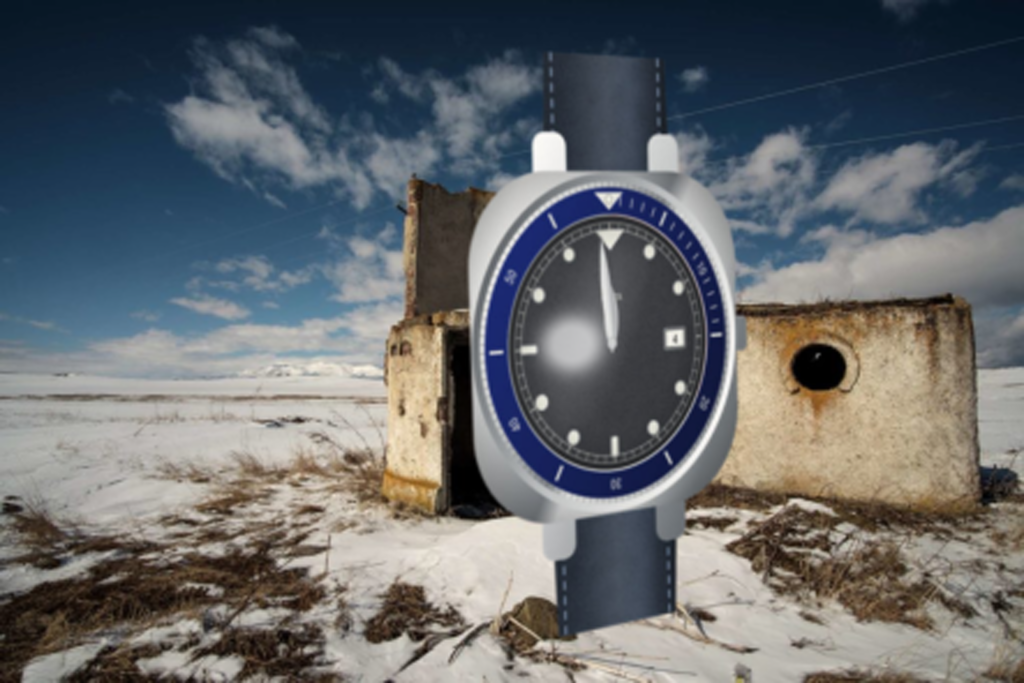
11:59
